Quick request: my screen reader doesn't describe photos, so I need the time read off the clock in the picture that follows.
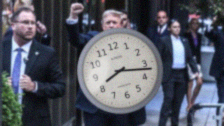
8:17
